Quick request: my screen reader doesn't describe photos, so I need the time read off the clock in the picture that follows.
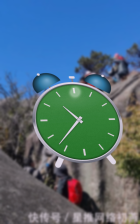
10:37
